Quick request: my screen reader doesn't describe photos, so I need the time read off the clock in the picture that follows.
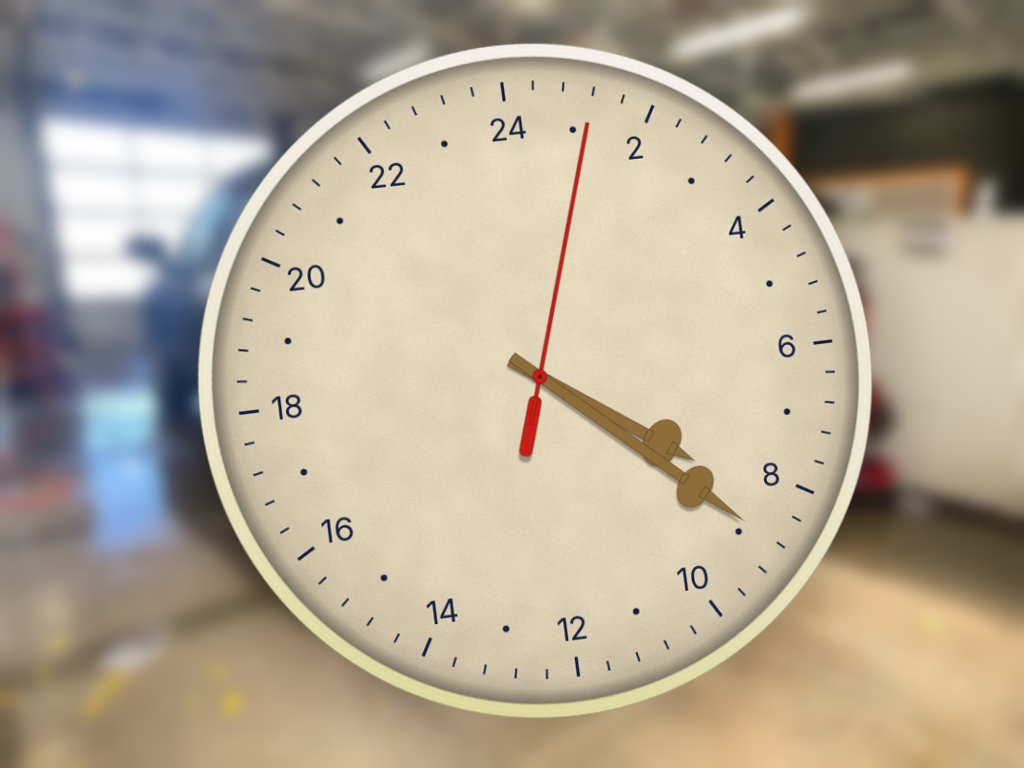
8:22:03
